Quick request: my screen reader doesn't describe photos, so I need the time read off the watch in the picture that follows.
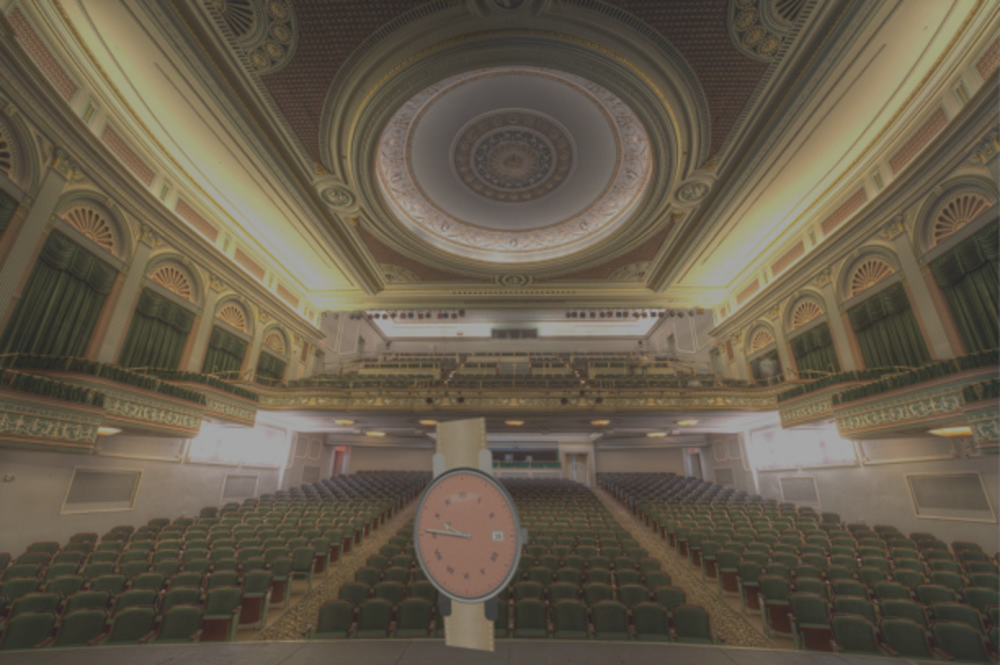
9:46
